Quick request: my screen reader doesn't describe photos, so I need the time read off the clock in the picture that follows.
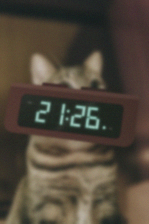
21:26
